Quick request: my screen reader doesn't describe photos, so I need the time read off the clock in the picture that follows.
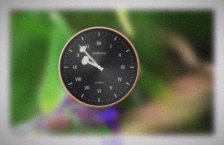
9:53
